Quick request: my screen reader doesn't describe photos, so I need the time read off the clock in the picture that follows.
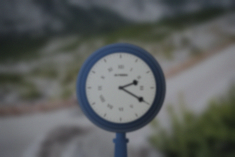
2:20
